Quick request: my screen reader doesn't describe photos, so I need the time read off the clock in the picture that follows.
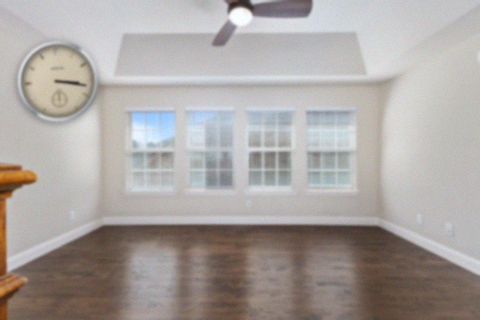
3:17
